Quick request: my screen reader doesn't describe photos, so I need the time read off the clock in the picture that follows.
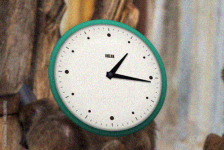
1:16
